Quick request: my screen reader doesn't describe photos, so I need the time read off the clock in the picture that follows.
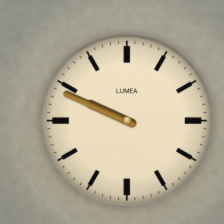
9:49
